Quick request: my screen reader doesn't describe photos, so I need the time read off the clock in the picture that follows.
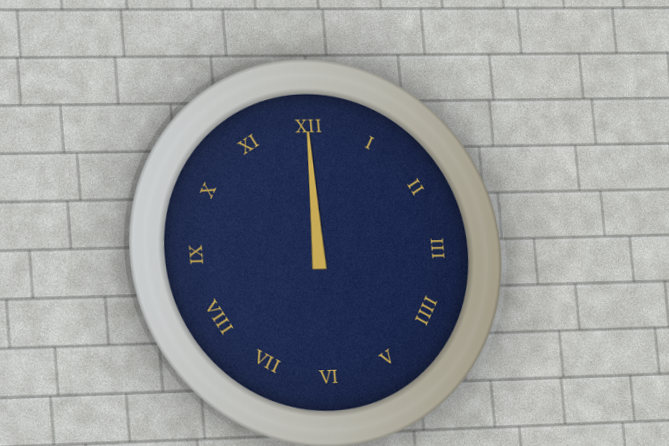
12:00
